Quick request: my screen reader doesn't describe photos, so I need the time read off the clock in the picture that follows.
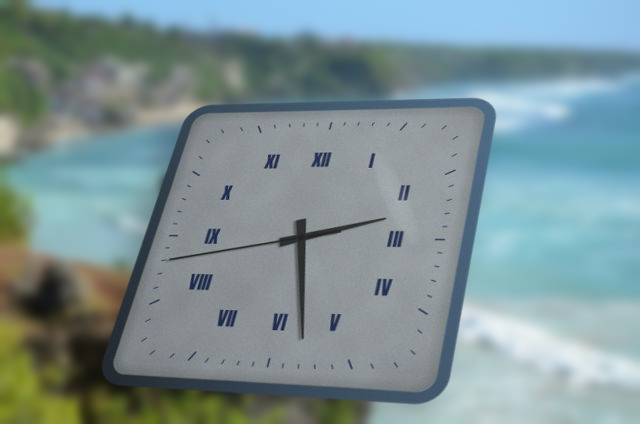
2:27:43
